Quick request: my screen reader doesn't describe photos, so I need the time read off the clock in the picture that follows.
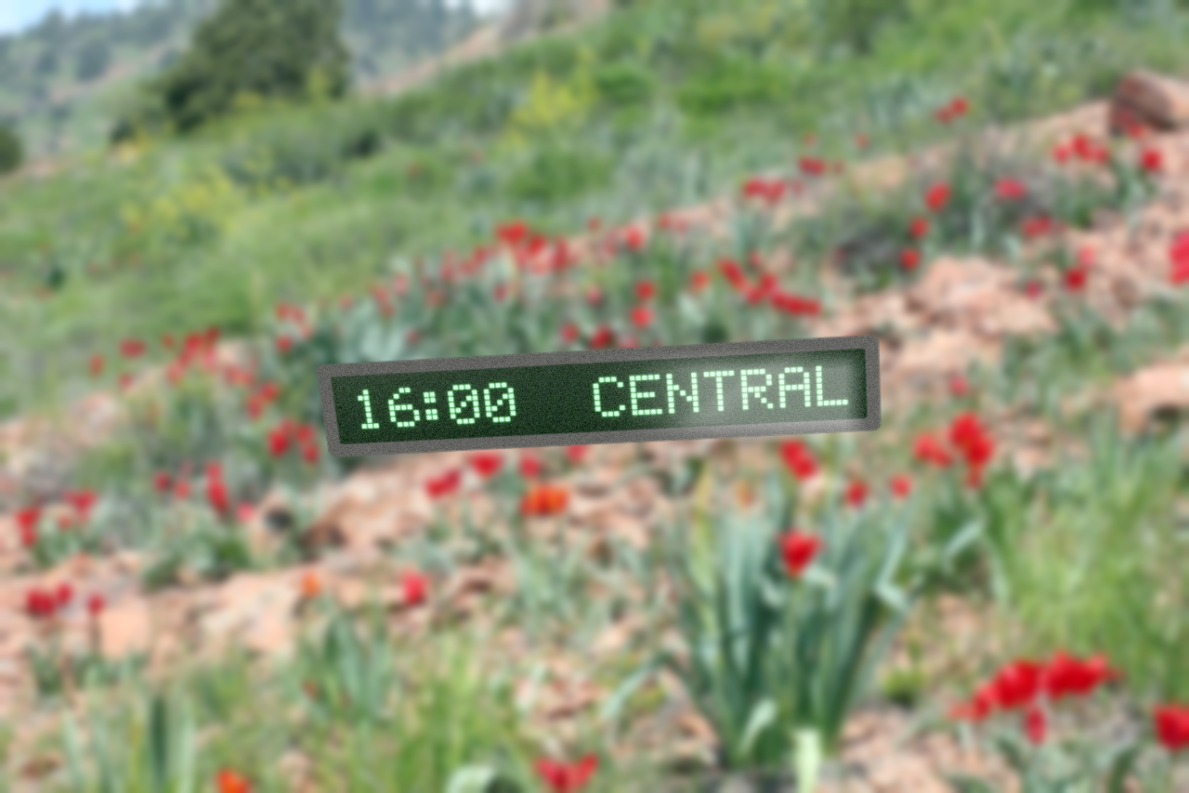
16:00
